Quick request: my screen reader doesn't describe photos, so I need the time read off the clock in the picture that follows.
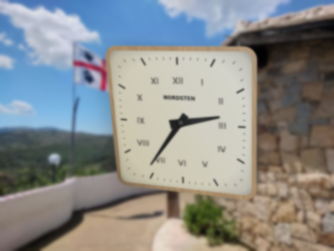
2:36
